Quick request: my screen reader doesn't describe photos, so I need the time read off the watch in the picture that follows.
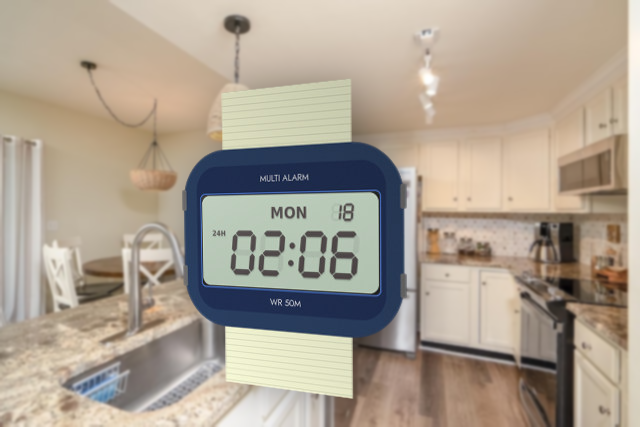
2:06
